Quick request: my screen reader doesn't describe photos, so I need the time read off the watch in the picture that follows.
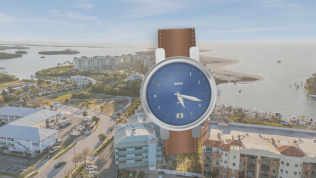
5:18
